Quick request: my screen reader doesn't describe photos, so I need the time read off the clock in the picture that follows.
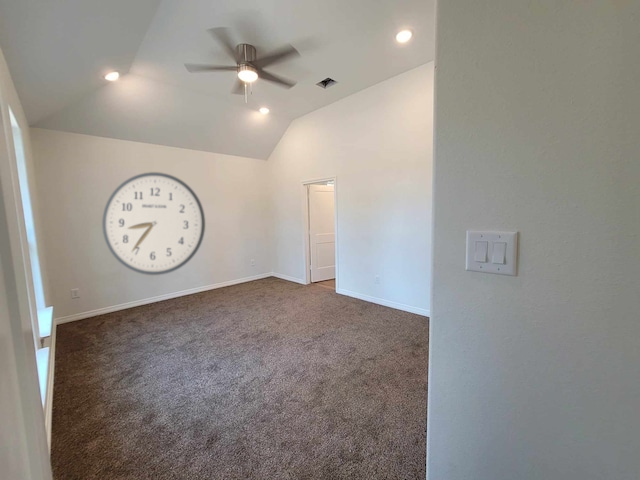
8:36
